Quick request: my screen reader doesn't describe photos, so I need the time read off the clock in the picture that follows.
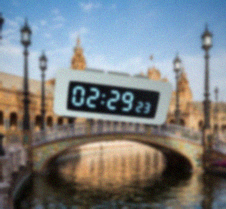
2:29
